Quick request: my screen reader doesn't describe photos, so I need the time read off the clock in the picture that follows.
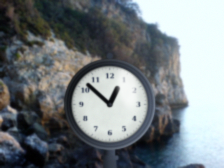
12:52
